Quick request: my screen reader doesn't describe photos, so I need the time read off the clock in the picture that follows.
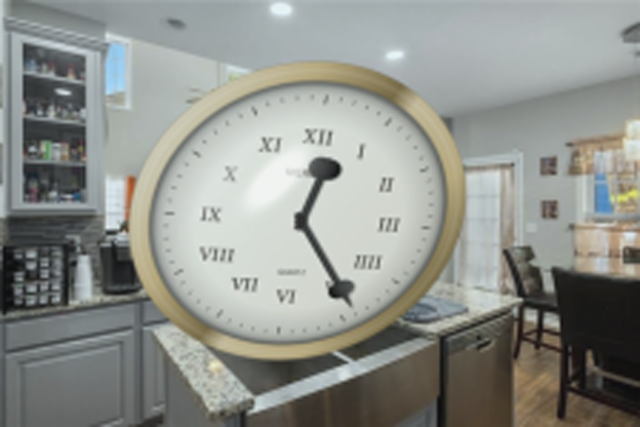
12:24
